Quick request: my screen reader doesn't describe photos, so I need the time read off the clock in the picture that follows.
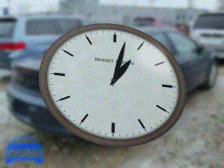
1:02
